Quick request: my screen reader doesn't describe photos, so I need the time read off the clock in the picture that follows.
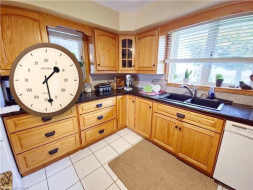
1:28
